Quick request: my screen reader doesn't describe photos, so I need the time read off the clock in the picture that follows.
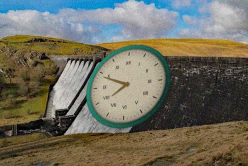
7:49
